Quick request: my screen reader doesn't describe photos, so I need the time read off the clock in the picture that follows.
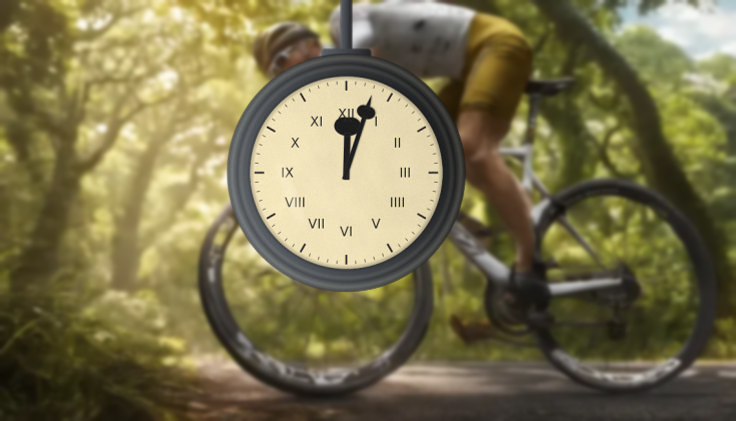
12:03
